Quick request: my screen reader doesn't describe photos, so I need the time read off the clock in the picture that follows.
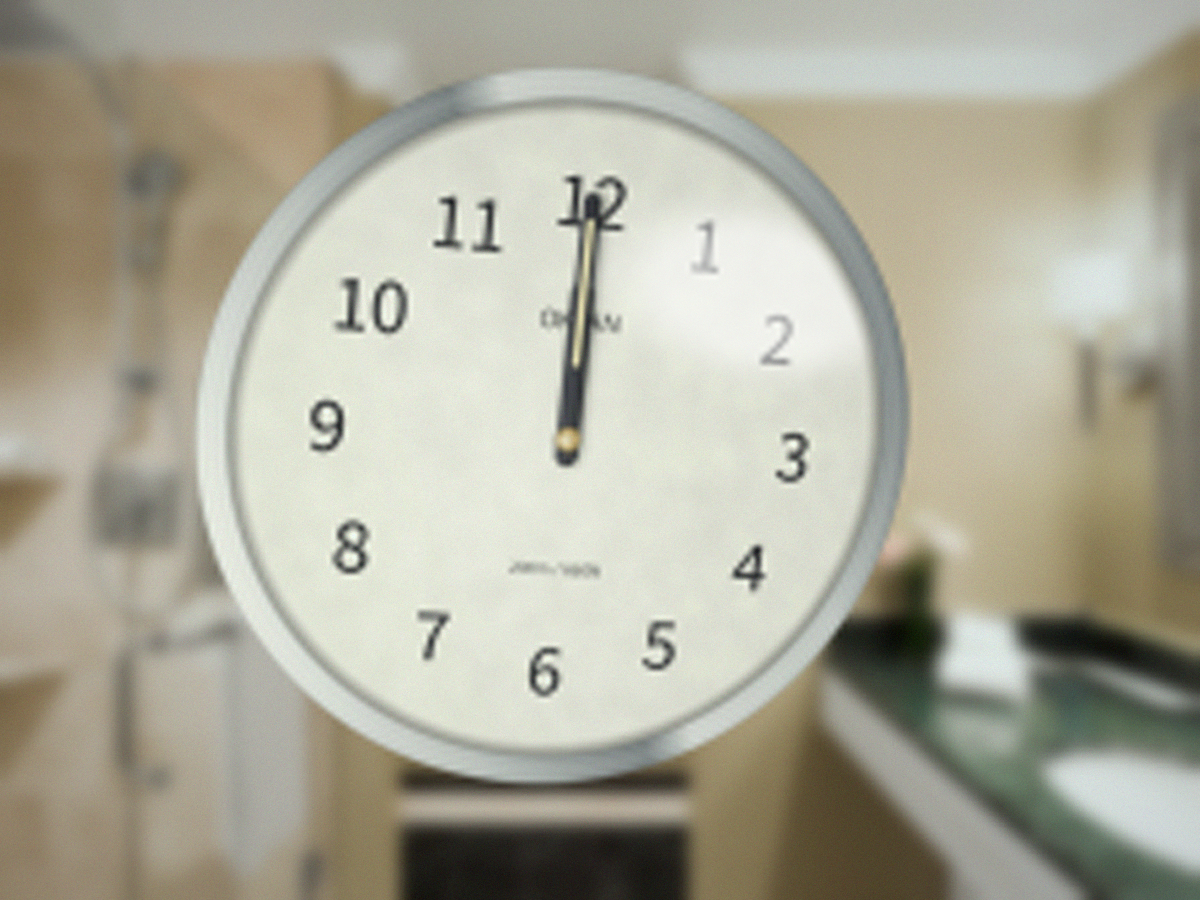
12:00
